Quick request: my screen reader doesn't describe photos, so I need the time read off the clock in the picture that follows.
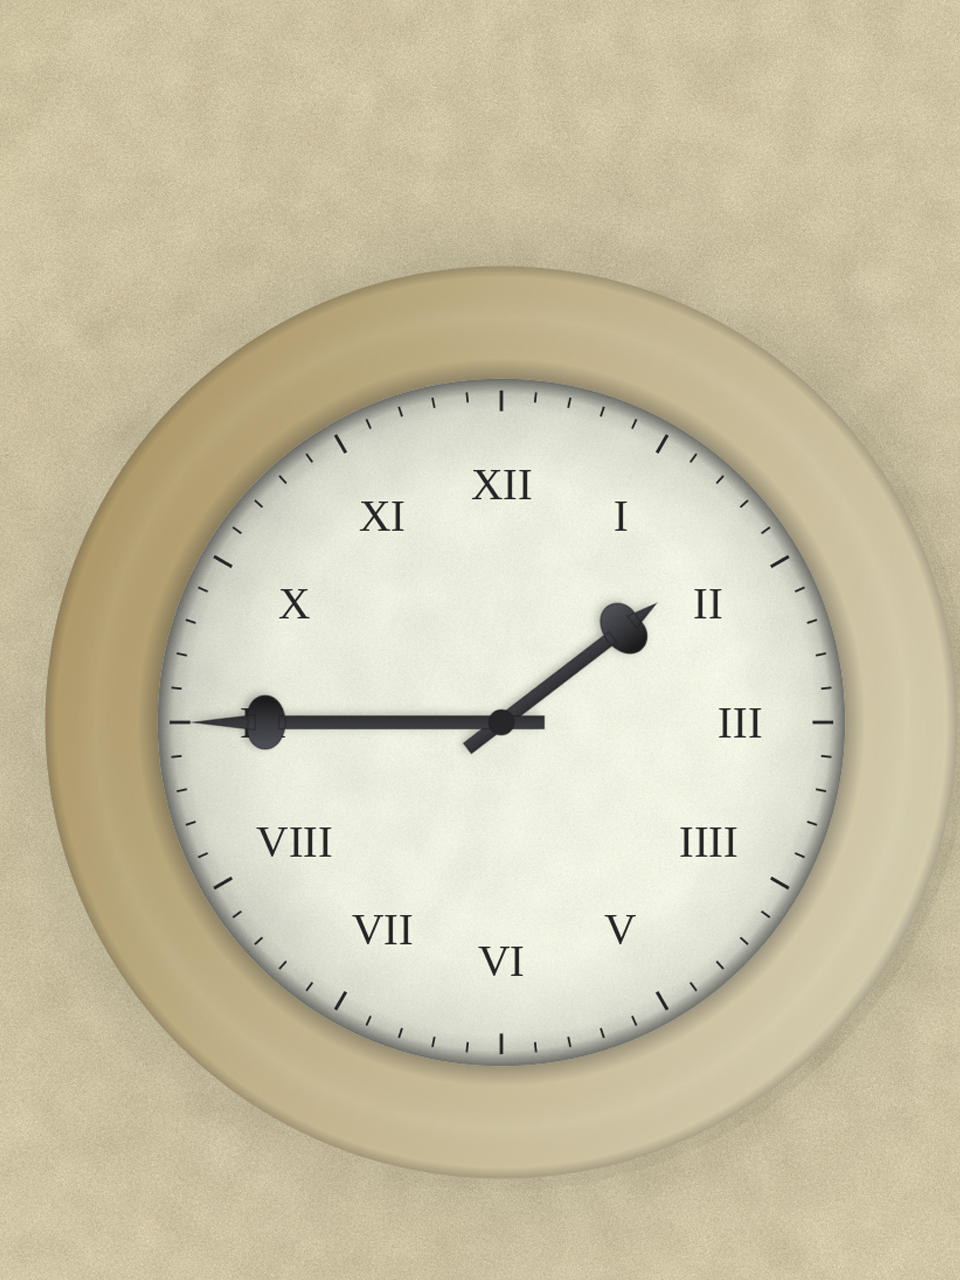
1:45
